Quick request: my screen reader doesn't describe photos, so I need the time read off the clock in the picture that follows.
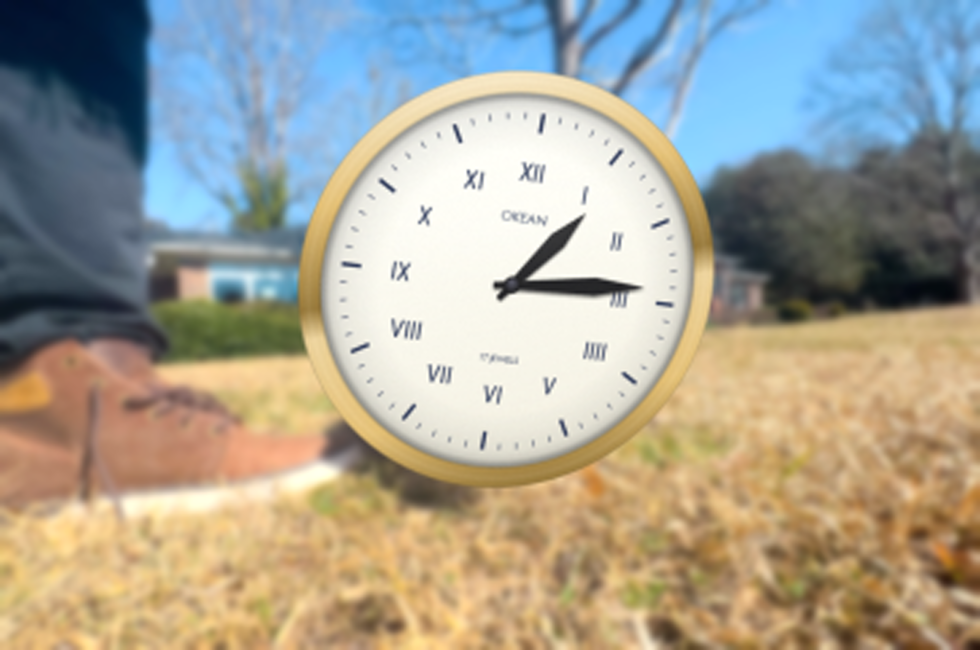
1:14
